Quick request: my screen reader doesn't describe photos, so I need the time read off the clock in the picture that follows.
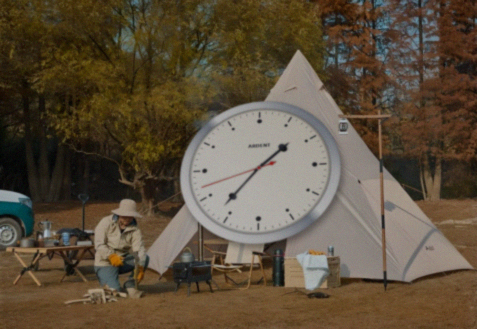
1:36:42
